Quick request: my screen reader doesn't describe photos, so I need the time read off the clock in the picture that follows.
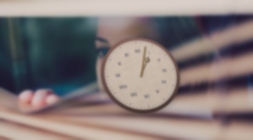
1:03
